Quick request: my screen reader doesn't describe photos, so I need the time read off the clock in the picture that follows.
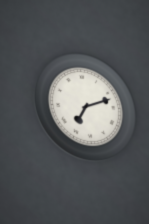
7:12
